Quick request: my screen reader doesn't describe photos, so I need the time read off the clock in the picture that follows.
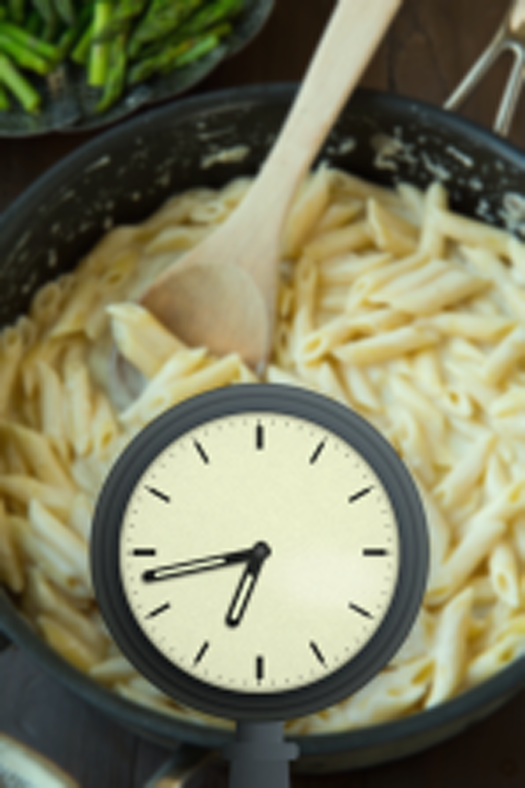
6:43
